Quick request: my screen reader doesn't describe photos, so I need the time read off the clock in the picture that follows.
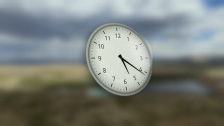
5:21
